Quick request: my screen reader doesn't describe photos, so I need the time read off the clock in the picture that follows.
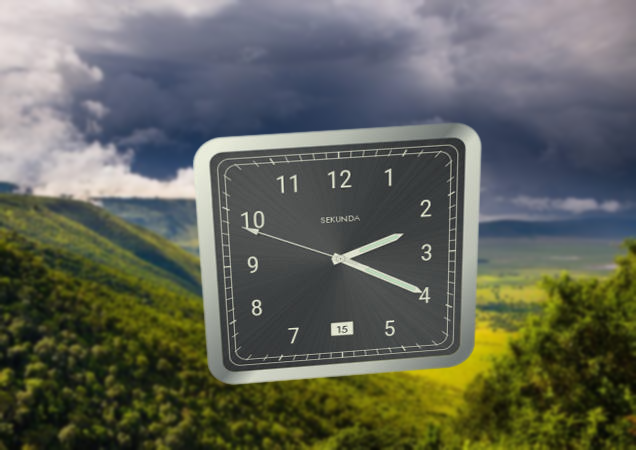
2:19:49
